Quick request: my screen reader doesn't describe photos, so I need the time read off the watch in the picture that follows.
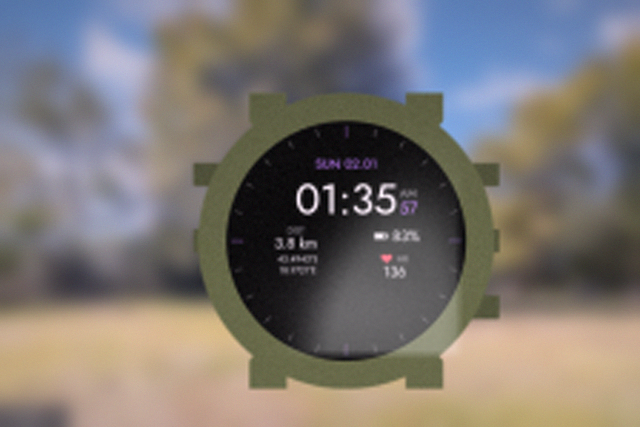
1:35
